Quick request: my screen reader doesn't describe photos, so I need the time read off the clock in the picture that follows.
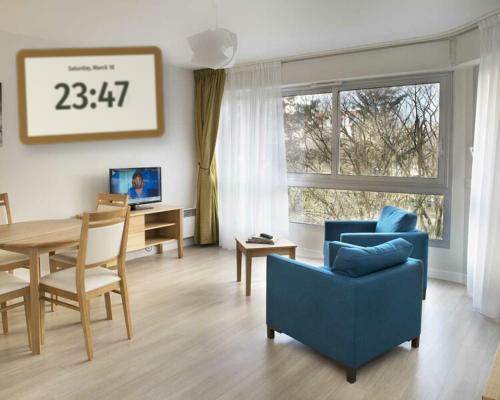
23:47
